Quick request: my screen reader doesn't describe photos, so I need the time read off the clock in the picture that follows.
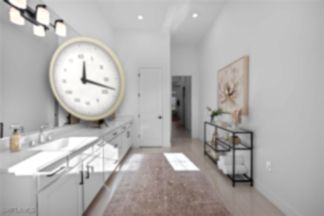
12:18
